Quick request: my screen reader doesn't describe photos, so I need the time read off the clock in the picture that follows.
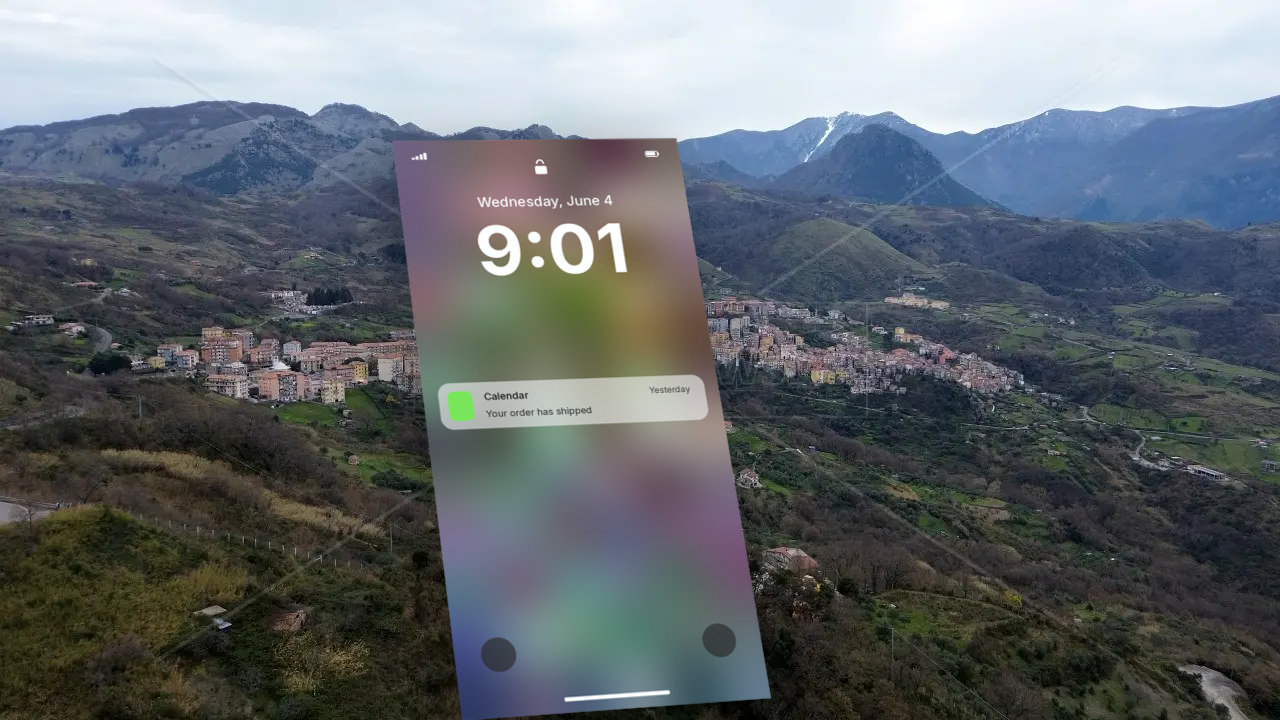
9:01
